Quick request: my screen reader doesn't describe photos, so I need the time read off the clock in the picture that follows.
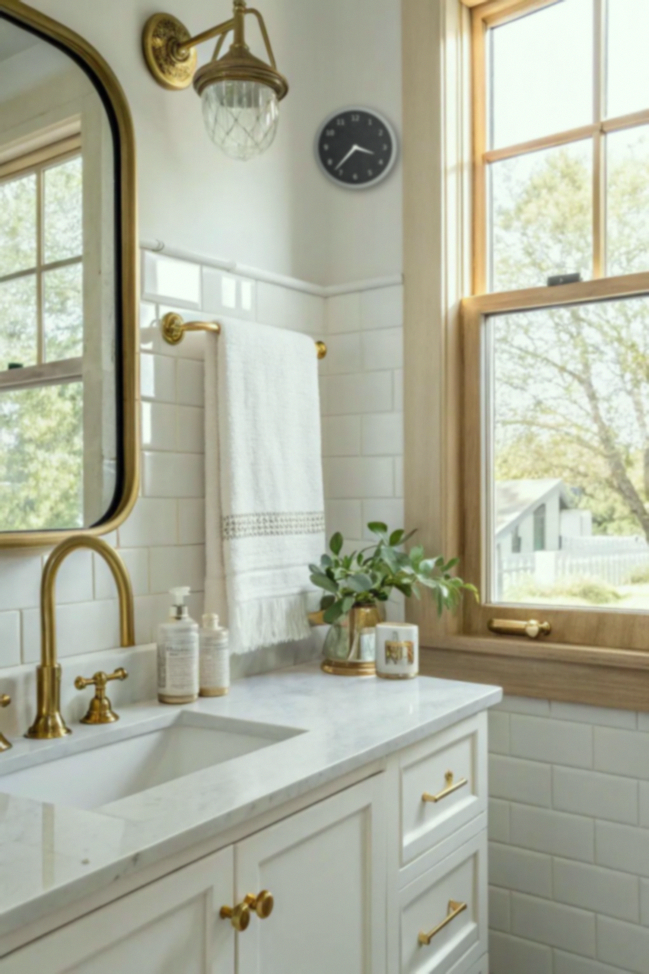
3:37
